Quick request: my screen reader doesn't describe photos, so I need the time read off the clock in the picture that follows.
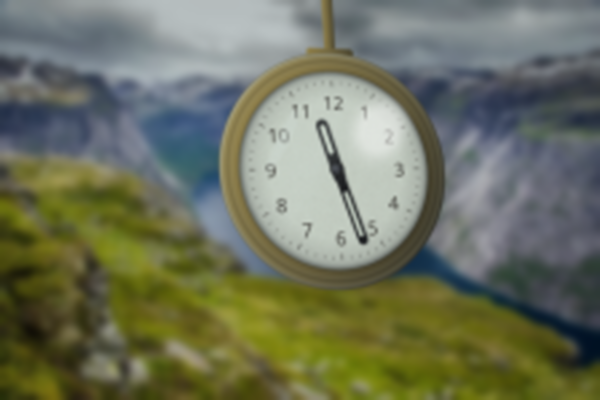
11:27
